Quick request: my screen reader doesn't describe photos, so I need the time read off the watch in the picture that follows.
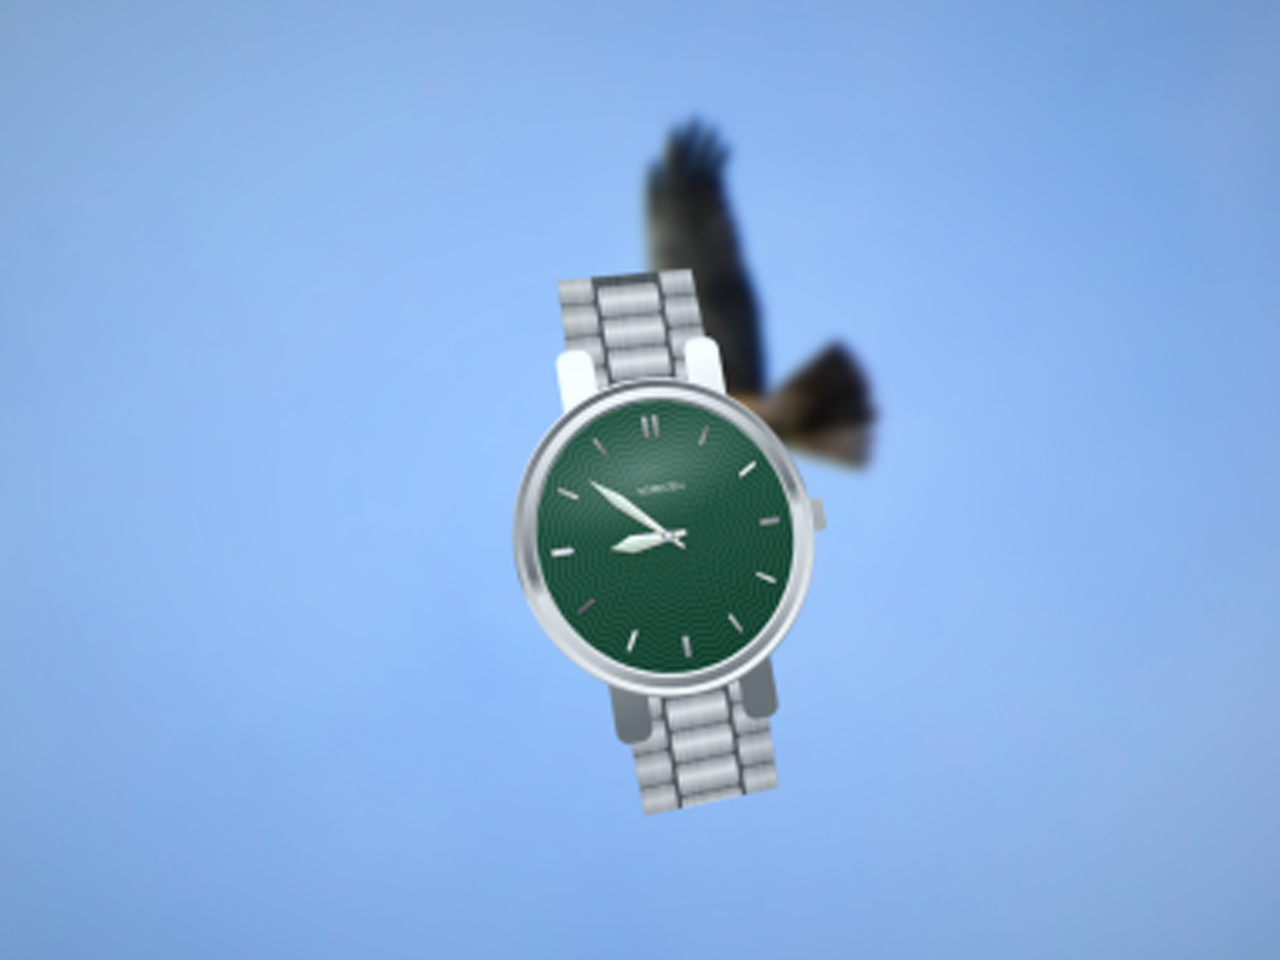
8:52
